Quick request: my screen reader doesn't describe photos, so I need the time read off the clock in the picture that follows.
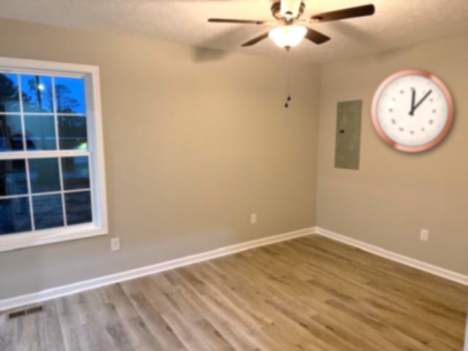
12:07
